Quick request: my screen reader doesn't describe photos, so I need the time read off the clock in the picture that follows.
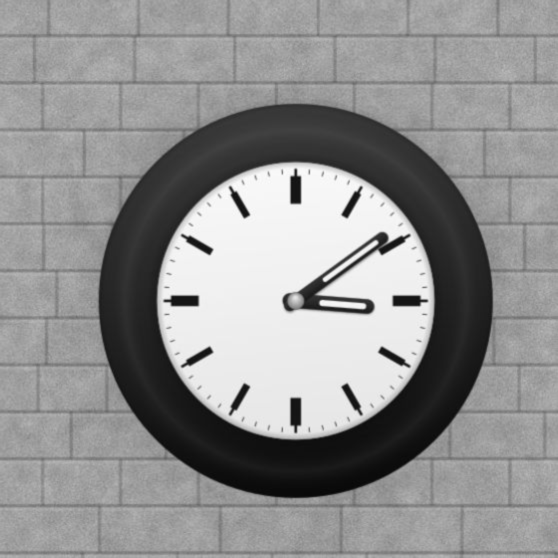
3:09
